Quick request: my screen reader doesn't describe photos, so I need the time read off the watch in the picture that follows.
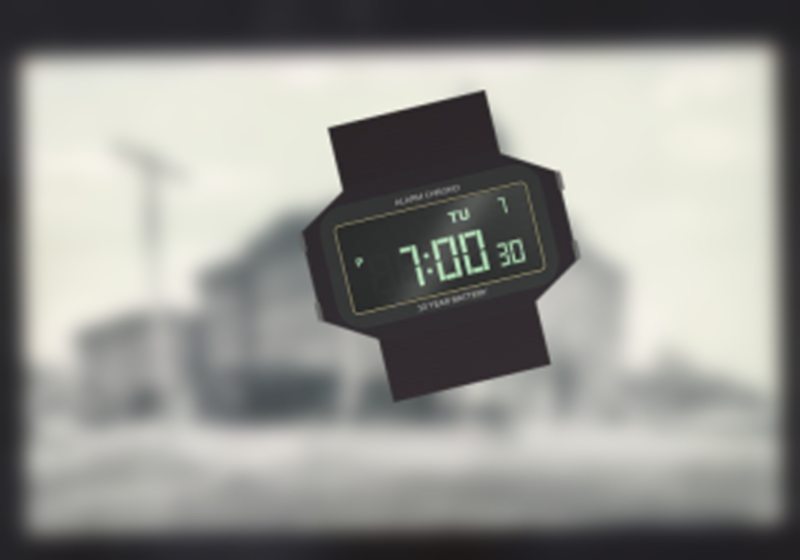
7:00:30
